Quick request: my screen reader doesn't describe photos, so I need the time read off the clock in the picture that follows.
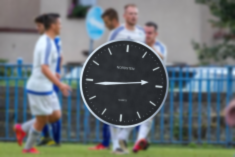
2:44
